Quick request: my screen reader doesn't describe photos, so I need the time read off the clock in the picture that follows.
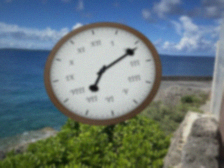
7:11
